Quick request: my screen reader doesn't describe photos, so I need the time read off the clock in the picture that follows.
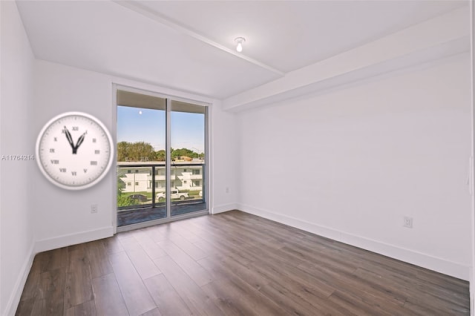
12:56
